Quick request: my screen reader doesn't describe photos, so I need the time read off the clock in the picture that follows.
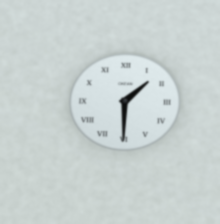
1:30
